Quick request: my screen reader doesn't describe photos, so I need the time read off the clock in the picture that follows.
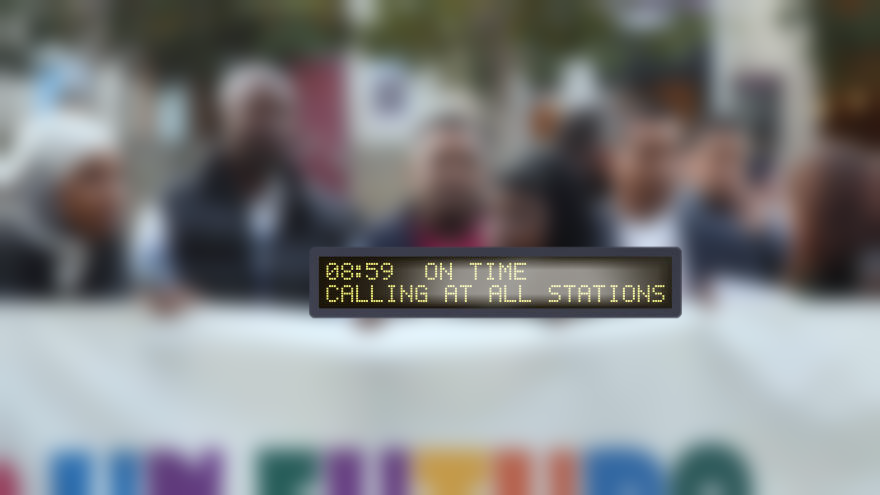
8:59
